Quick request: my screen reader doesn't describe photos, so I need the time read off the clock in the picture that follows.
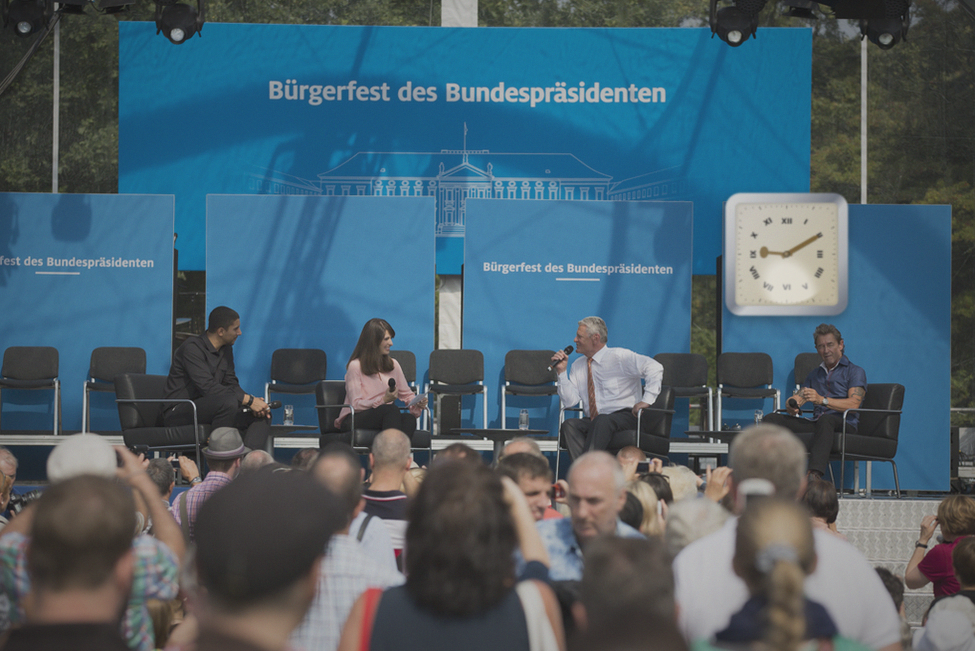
9:10
